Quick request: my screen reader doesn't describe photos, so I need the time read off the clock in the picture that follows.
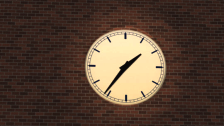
1:36
